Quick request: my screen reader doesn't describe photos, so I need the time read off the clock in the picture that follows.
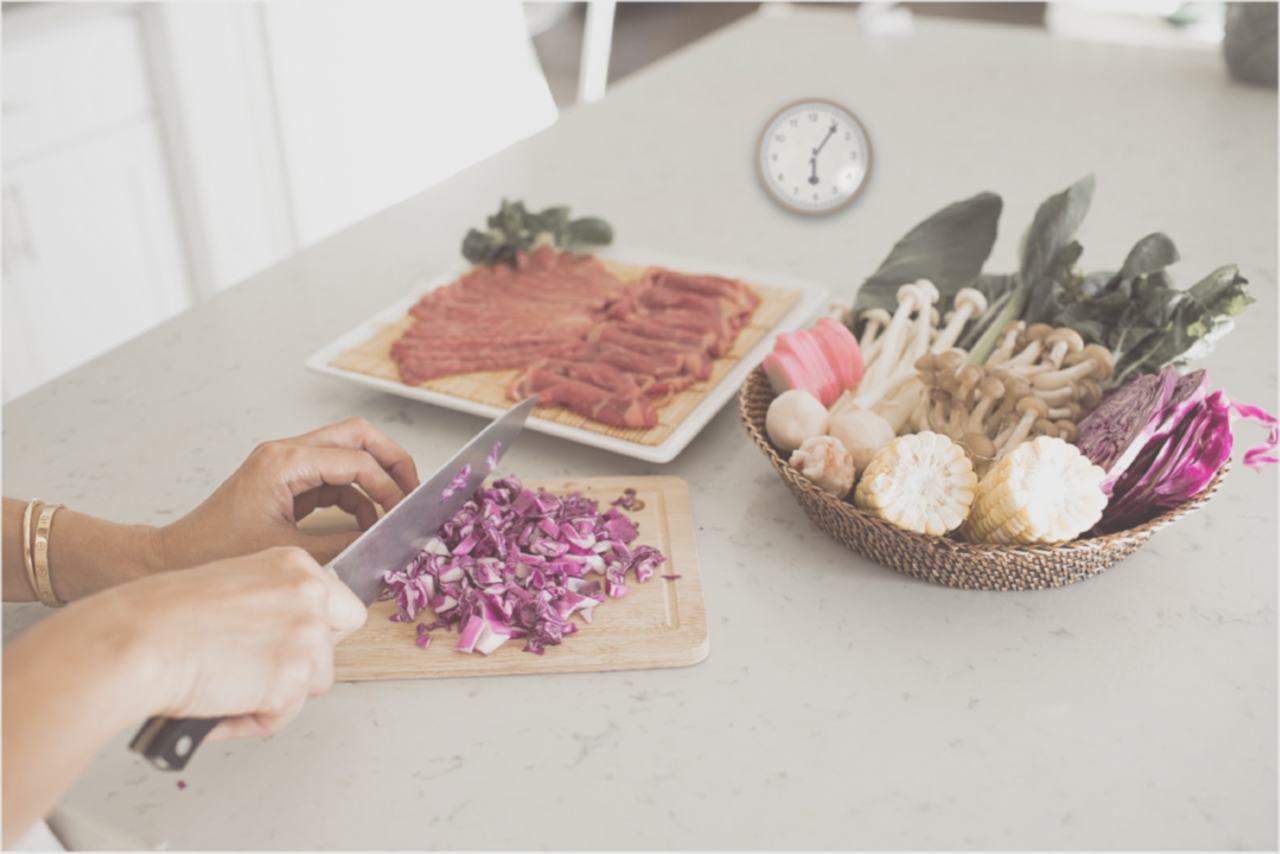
6:06
